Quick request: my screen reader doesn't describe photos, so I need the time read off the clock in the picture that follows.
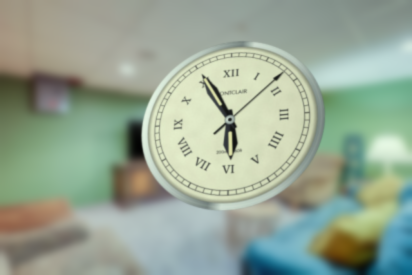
5:55:08
